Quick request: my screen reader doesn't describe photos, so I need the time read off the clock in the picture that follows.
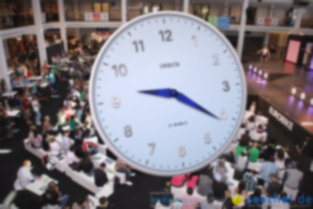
9:21
